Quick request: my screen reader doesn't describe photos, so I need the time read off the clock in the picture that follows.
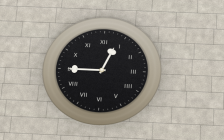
12:45
